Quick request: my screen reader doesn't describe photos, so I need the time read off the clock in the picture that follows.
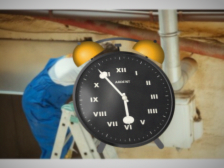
5:54
